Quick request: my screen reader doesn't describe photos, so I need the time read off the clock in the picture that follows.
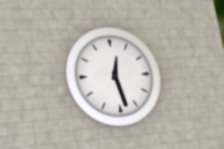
12:28
